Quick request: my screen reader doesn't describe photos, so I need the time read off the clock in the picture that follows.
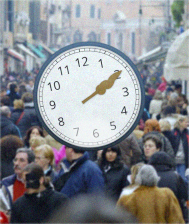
2:10
